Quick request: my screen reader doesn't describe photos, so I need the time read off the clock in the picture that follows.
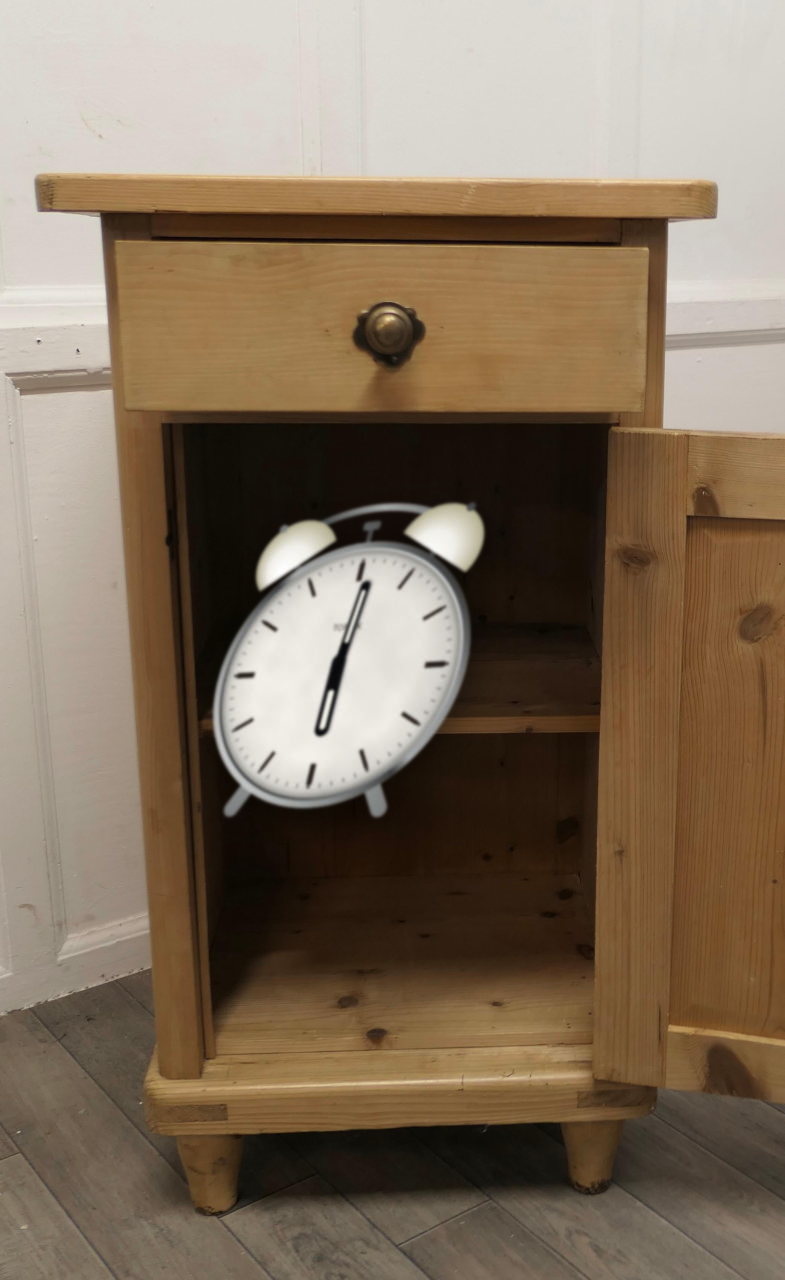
6:01
